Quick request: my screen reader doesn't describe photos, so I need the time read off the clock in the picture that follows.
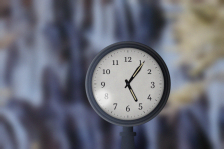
5:06
